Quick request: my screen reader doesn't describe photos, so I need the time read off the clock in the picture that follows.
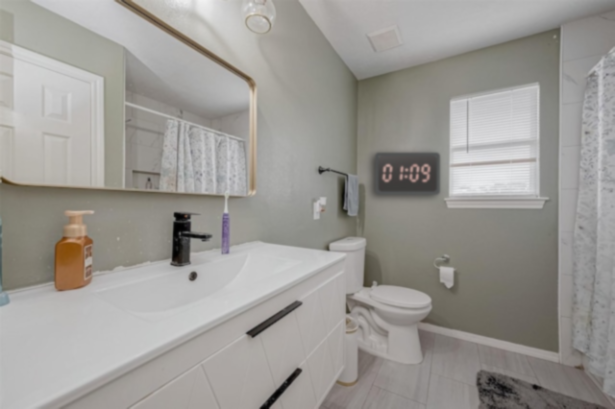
1:09
